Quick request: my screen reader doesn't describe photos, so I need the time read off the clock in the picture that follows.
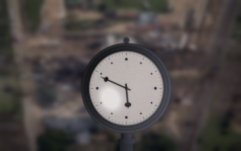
5:49
